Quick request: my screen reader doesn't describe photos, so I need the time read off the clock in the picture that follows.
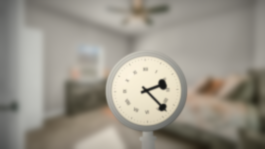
2:23
